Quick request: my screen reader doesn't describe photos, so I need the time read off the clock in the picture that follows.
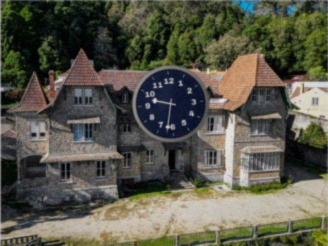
9:32
